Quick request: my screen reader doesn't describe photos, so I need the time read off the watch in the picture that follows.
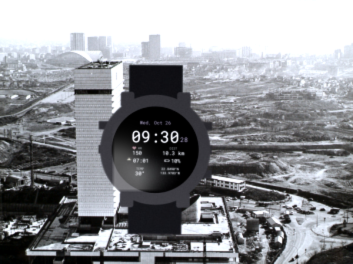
9:30
